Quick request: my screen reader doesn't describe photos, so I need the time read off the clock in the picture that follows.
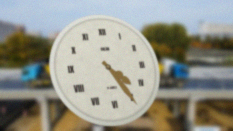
4:25
